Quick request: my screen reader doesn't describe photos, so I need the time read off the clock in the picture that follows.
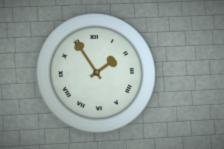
1:55
